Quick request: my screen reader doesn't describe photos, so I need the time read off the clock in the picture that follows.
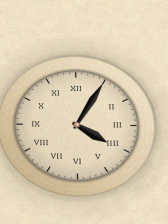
4:05
